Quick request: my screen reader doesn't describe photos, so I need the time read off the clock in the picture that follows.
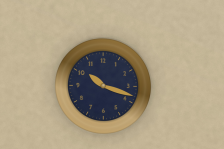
10:18
